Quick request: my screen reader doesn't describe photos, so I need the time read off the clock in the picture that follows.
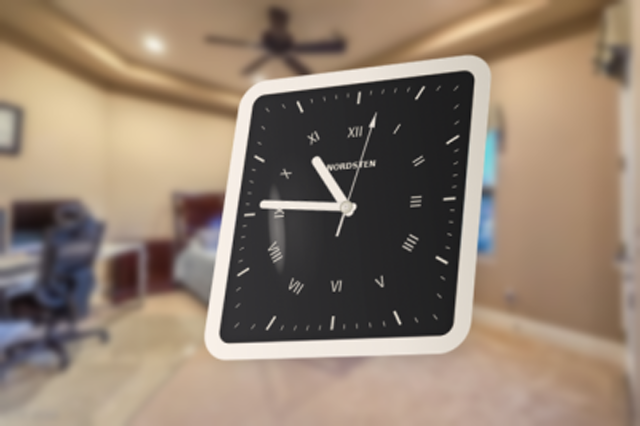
10:46:02
